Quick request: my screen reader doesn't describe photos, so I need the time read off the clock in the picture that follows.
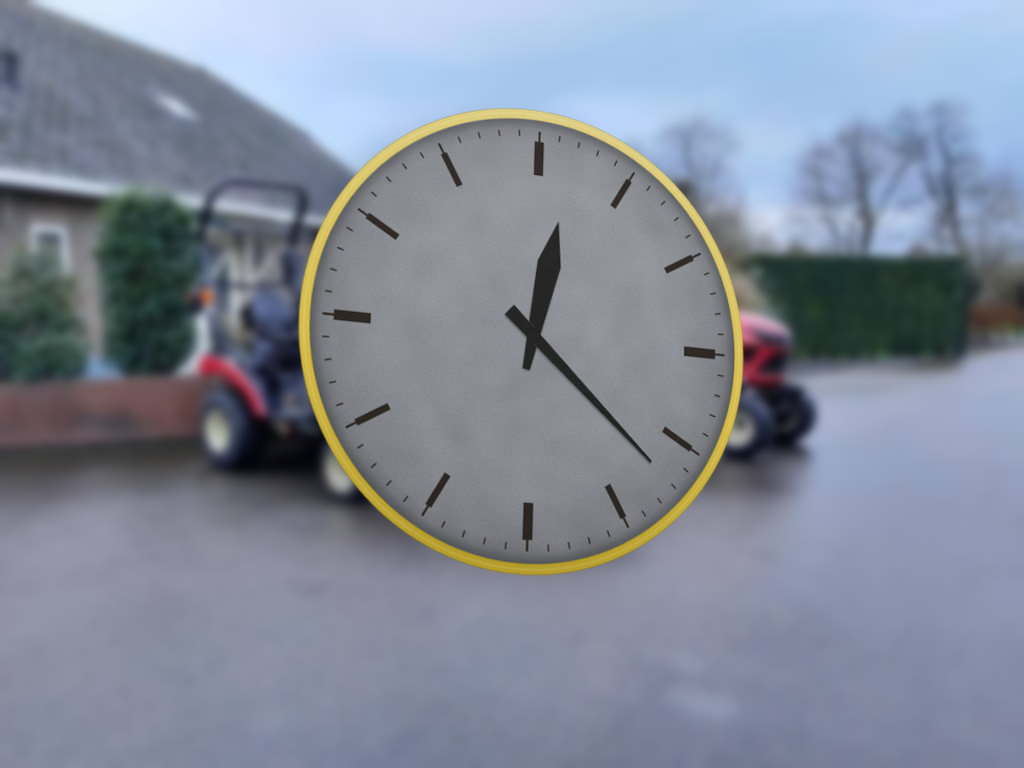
12:22
